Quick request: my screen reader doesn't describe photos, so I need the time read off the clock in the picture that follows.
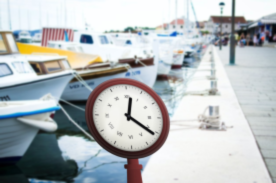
12:21
